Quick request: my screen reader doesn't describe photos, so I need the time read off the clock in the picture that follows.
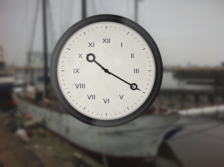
10:20
